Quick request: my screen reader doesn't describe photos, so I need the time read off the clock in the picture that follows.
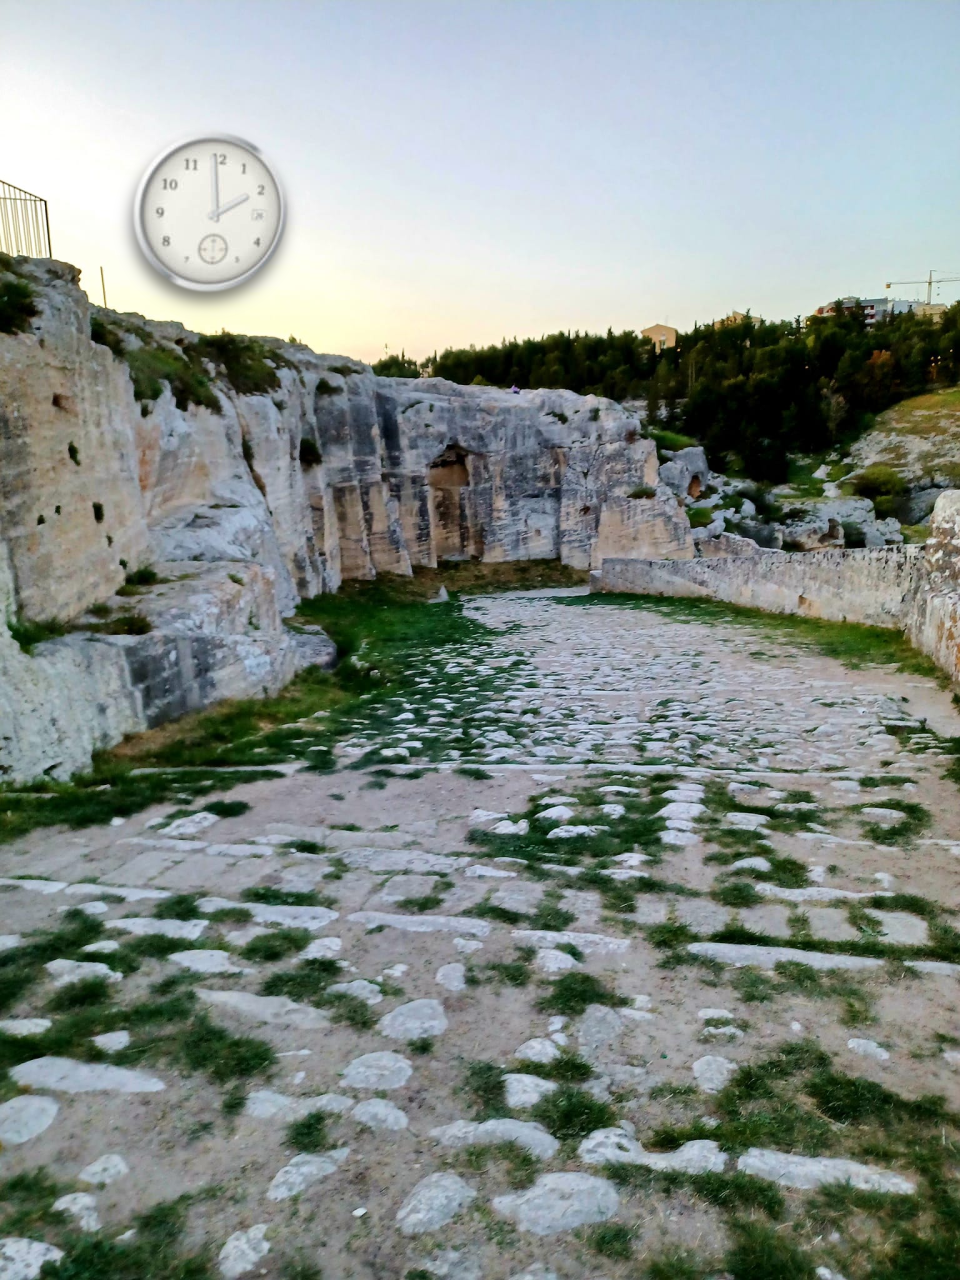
1:59
